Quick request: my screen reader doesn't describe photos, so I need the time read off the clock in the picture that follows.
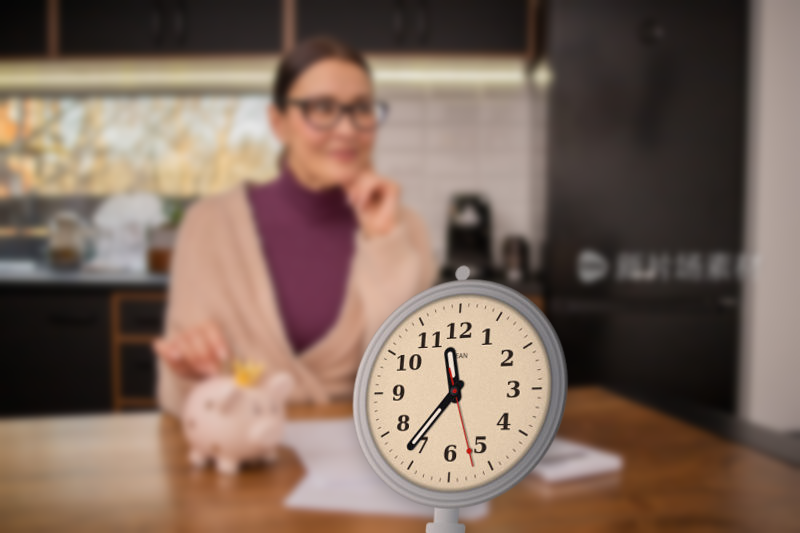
11:36:27
